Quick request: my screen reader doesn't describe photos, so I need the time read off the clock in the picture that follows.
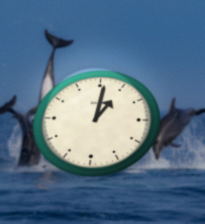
1:01
